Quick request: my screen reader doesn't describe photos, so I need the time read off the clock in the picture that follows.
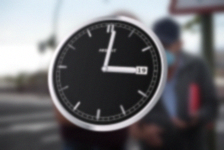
3:01
